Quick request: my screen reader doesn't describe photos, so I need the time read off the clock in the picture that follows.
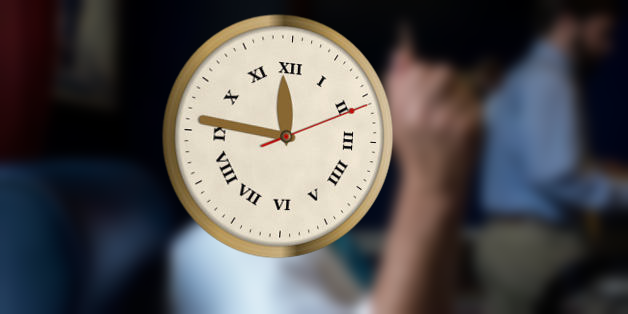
11:46:11
